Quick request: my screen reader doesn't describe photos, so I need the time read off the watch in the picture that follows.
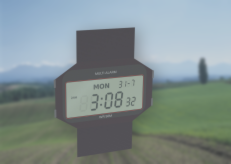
3:08:32
